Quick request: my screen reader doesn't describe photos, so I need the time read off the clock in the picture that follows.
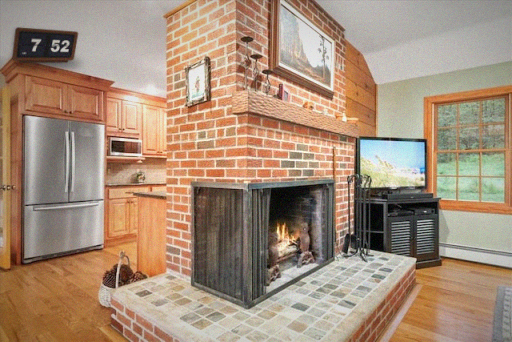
7:52
